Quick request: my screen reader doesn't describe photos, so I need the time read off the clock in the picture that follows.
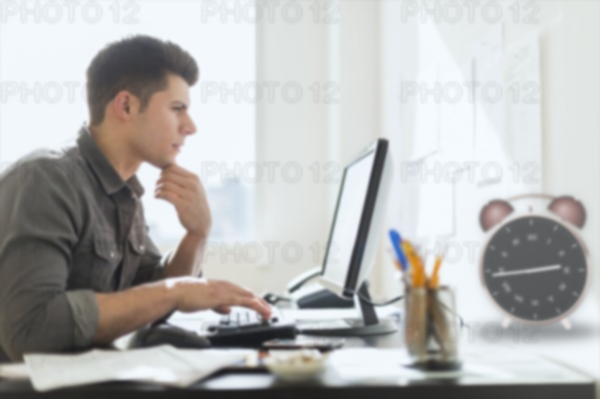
2:44
